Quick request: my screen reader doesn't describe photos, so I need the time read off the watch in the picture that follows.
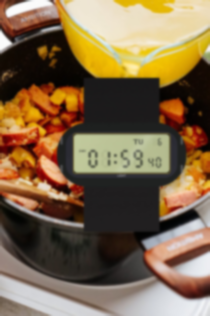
1:59:40
